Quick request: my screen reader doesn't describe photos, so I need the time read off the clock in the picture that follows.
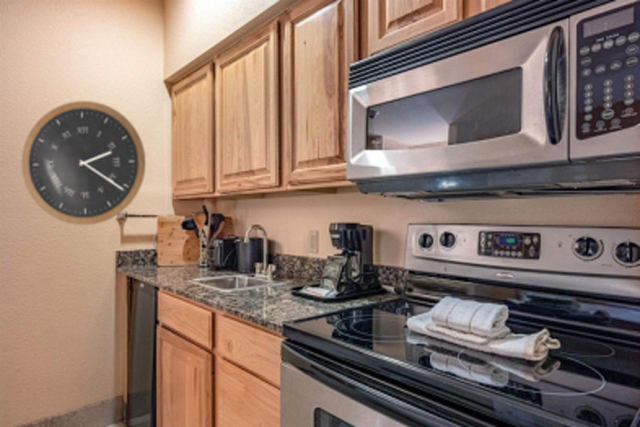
2:21
